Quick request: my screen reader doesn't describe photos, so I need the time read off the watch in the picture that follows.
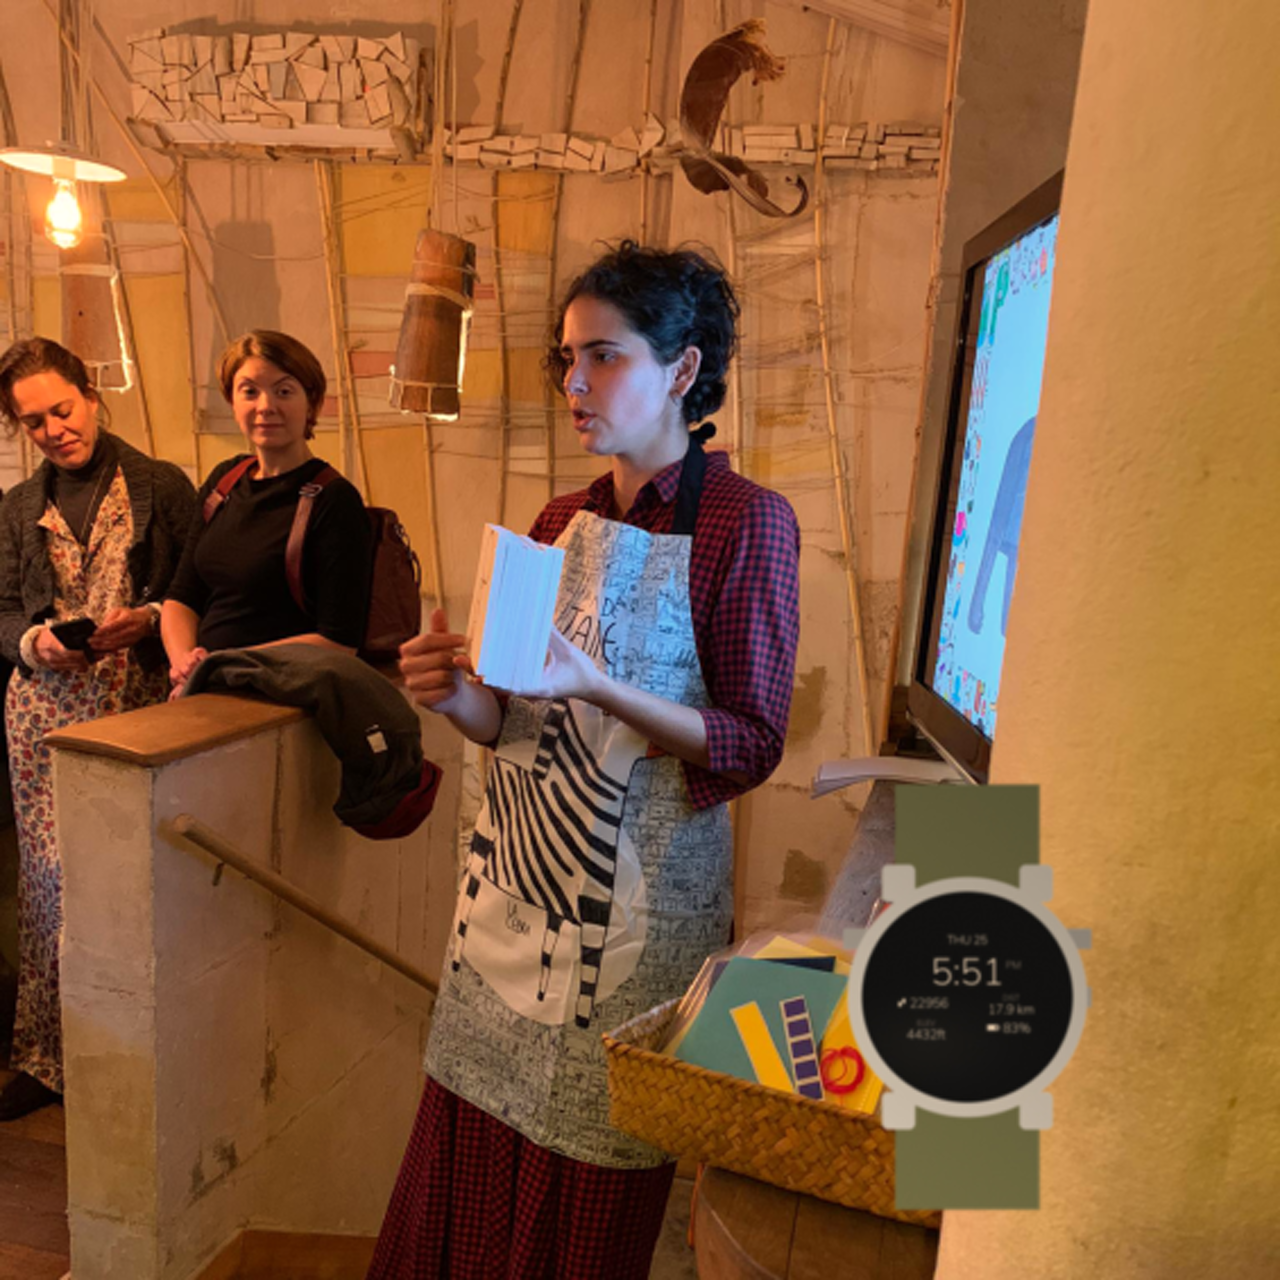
5:51
